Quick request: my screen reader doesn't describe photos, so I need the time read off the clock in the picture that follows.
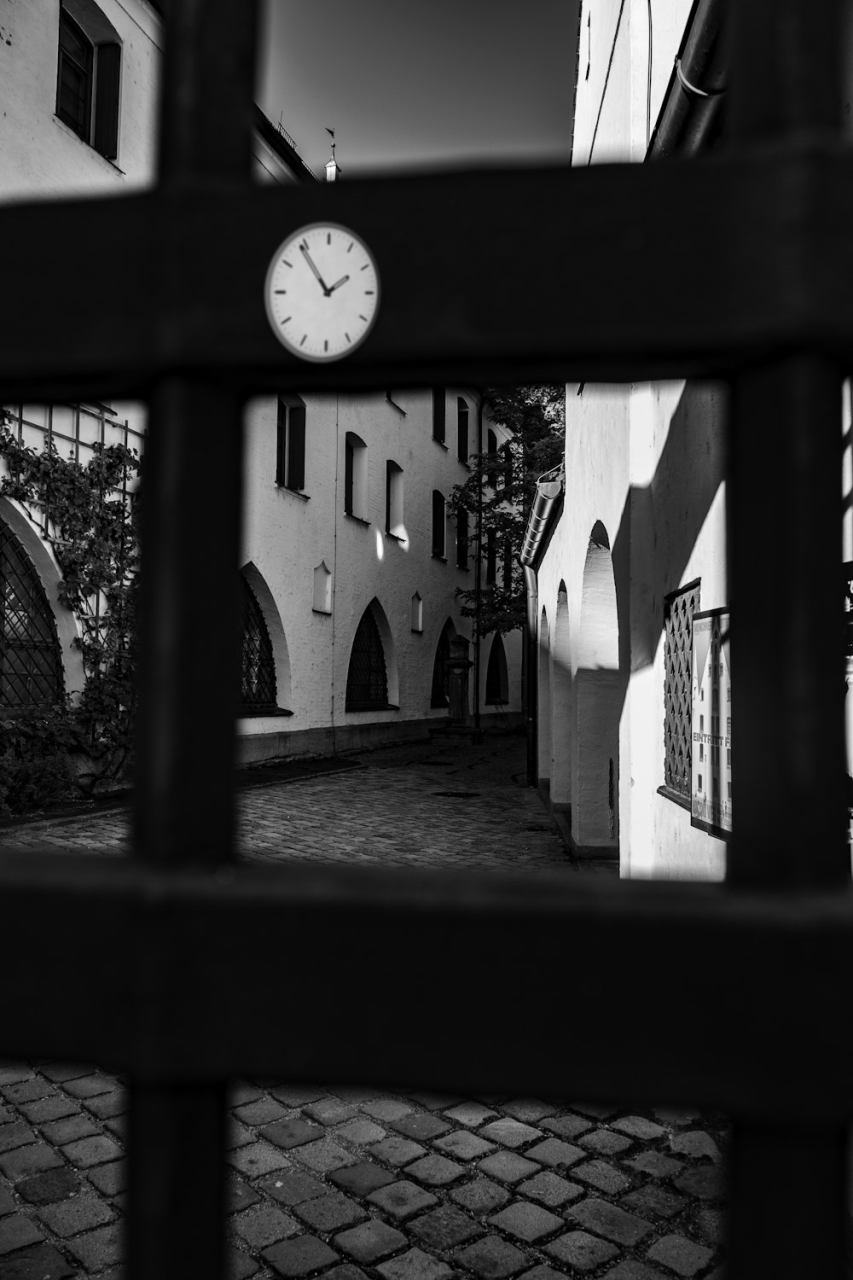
1:54
